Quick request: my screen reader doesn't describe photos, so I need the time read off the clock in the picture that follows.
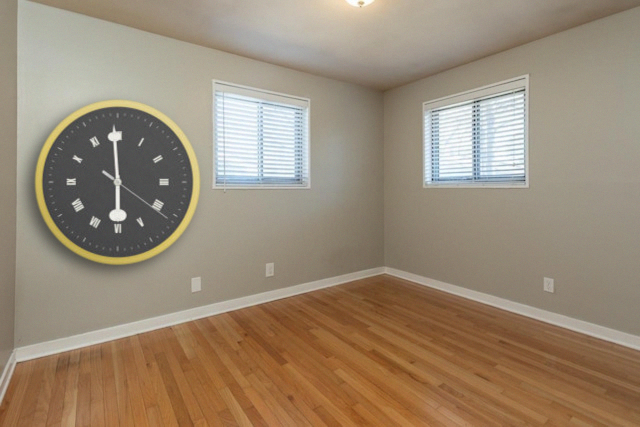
5:59:21
